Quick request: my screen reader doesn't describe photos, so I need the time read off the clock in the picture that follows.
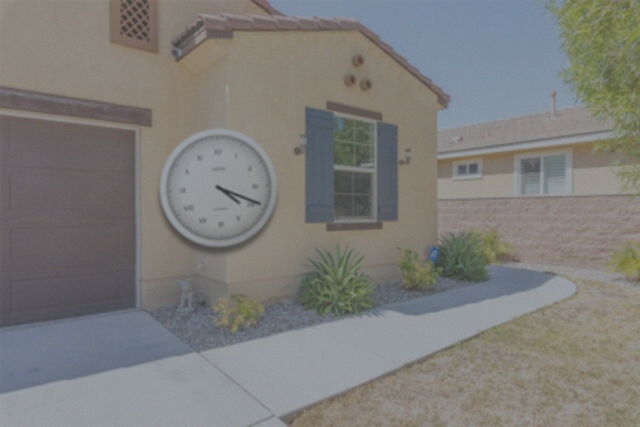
4:19
